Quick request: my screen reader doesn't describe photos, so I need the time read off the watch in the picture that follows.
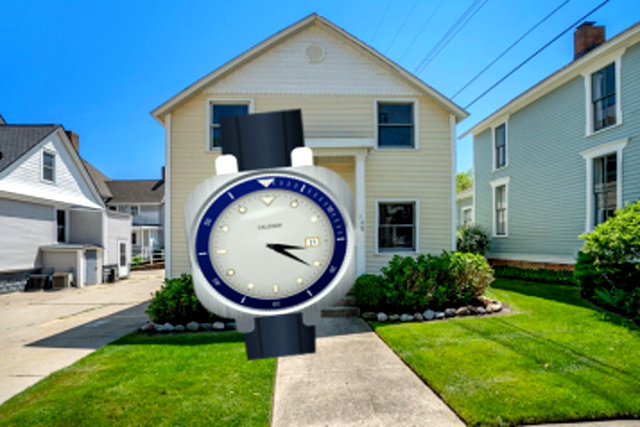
3:21
